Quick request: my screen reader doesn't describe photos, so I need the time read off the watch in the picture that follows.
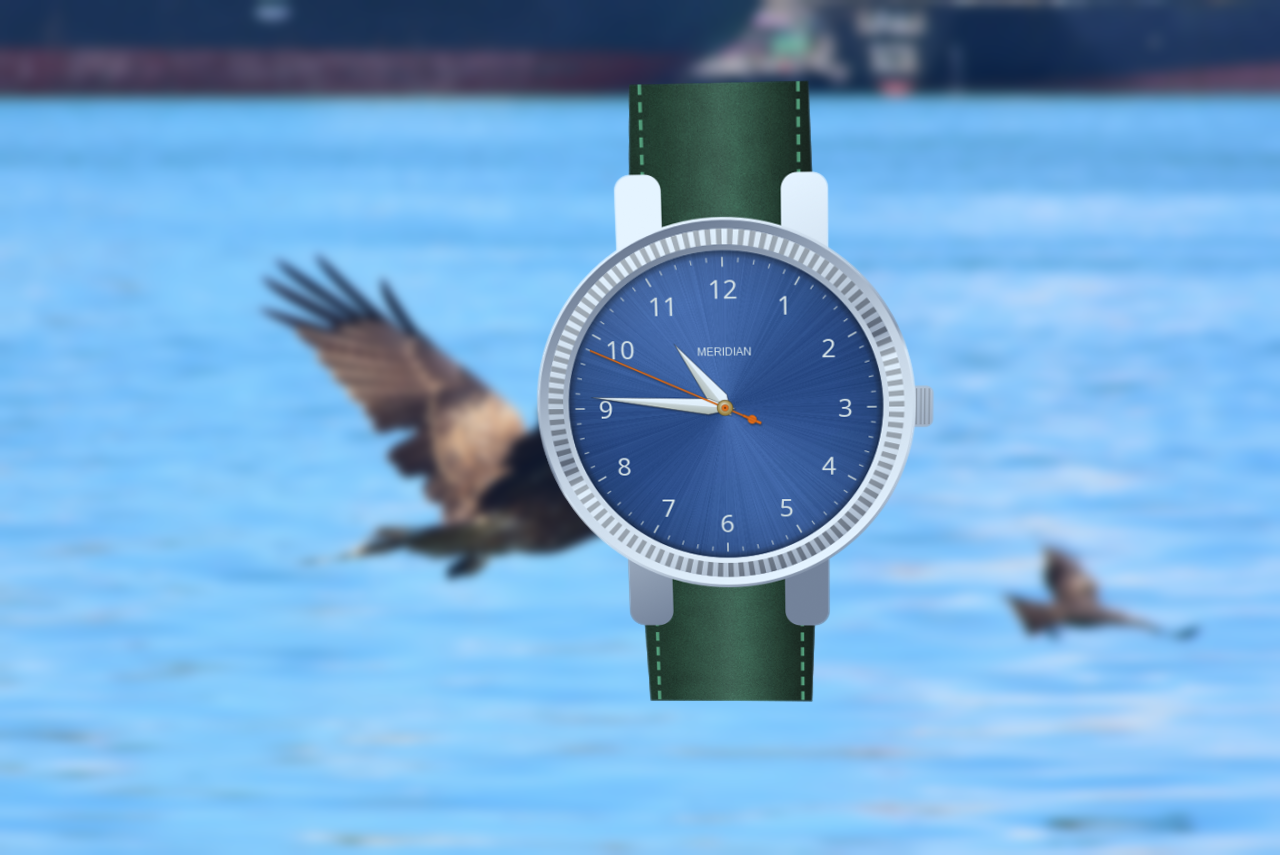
10:45:49
